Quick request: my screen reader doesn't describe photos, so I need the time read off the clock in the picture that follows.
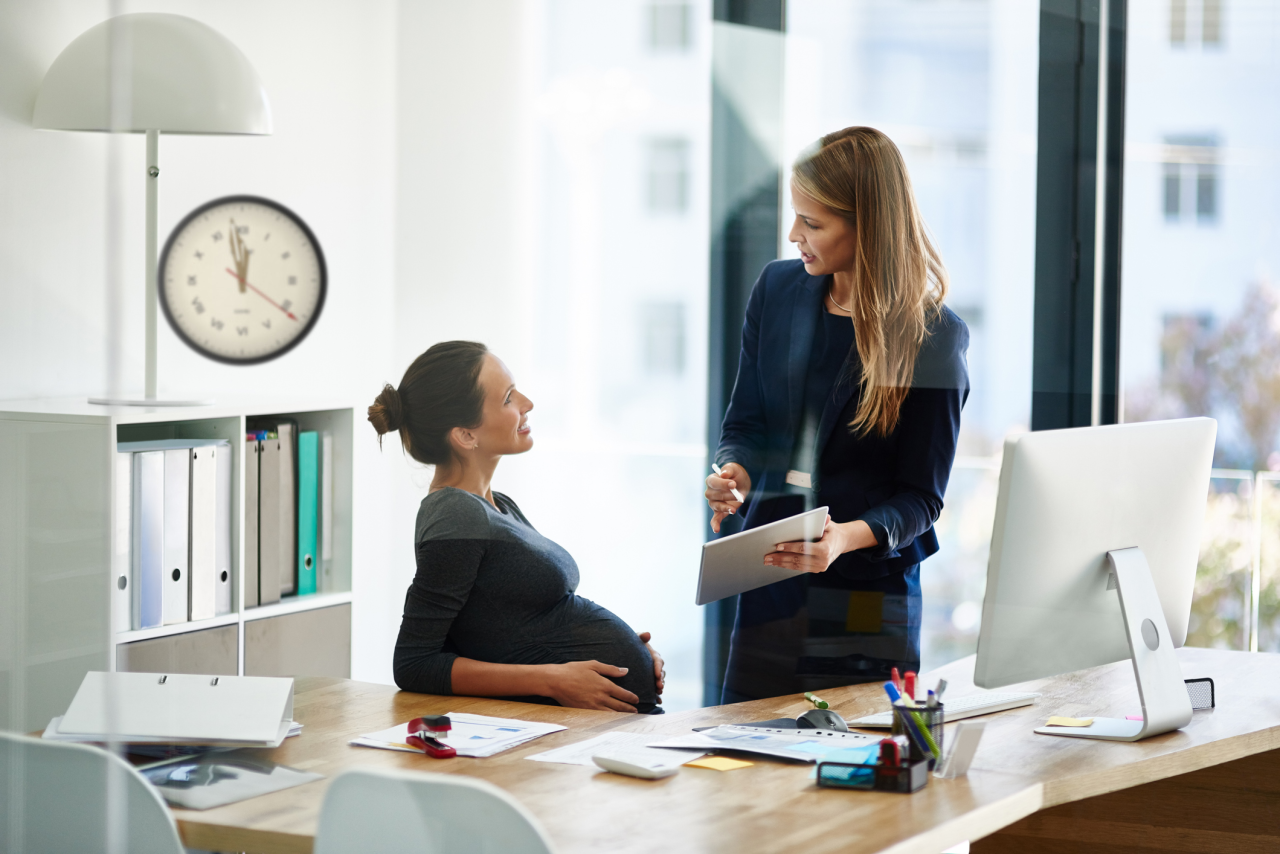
11:58:21
